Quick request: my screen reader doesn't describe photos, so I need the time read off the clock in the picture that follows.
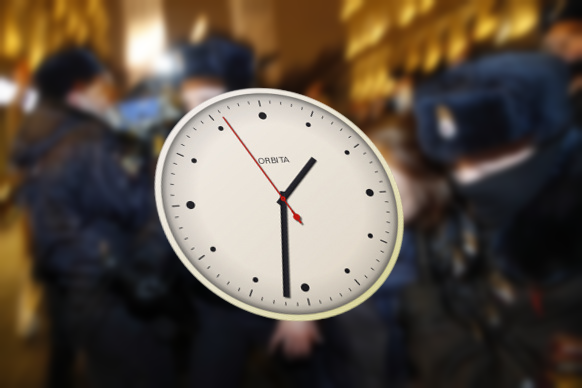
1:31:56
